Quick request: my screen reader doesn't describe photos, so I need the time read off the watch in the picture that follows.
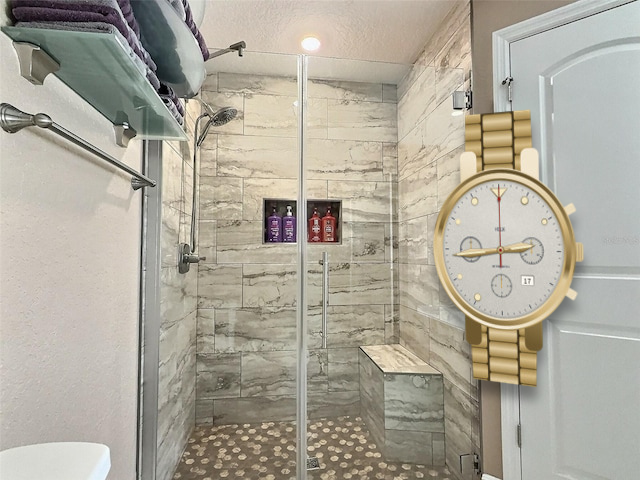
2:44
